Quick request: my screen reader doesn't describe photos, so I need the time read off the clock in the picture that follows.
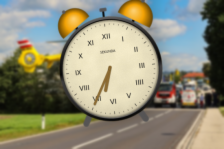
6:35
